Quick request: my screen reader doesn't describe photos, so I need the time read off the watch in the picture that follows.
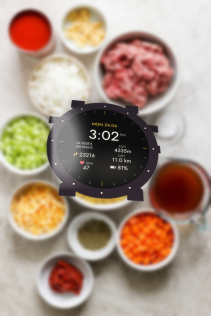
3:02
